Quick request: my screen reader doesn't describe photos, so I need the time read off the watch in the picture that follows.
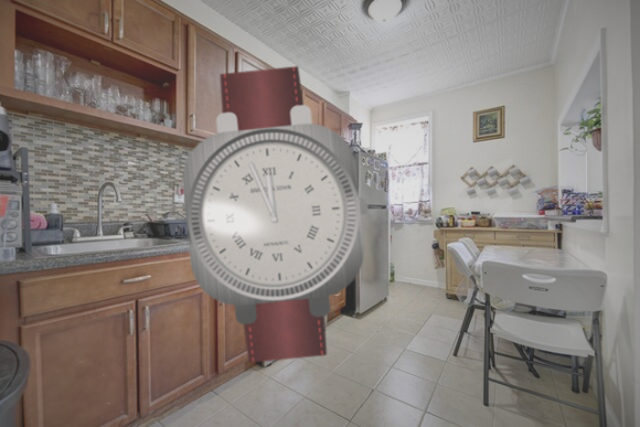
11:57
